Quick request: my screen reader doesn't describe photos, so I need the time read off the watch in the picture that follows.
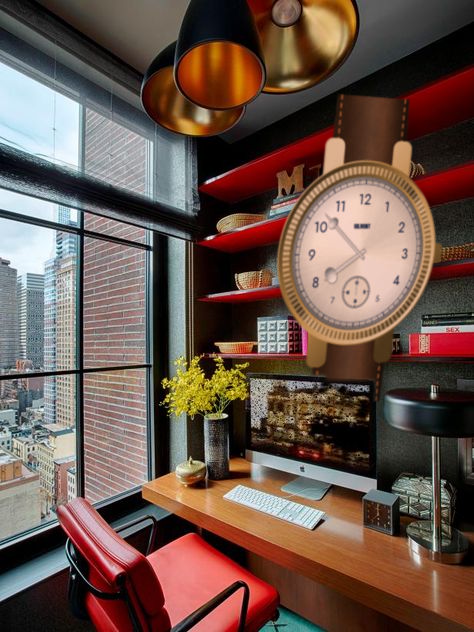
7:52
